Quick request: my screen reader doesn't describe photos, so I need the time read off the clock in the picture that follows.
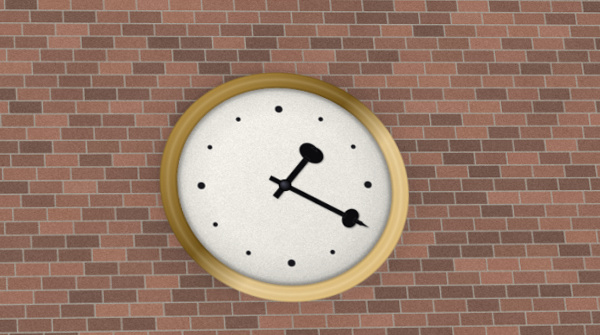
1:20
